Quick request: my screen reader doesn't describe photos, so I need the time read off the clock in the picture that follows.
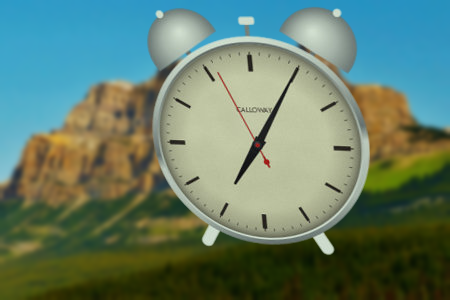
7:04:56
